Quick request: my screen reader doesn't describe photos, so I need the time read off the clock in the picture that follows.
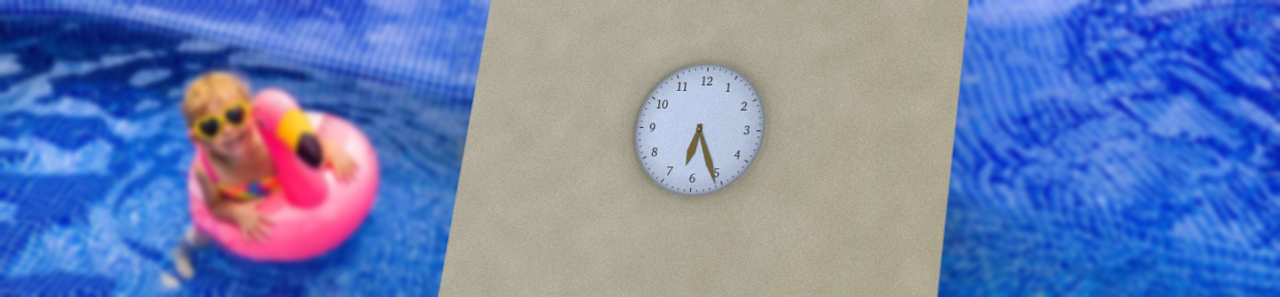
6:26
